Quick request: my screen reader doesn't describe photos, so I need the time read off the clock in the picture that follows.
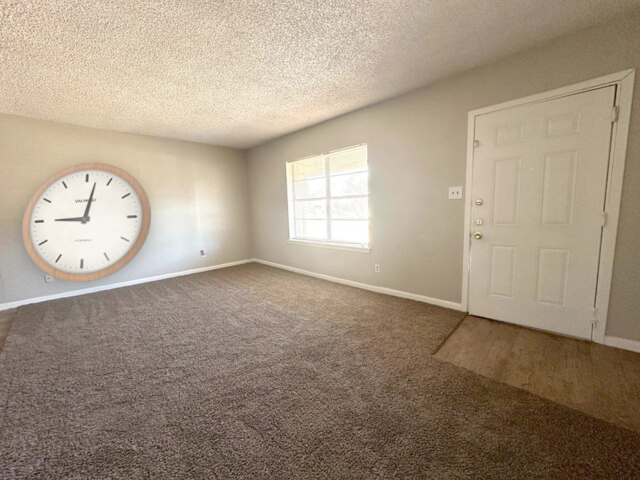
9:02
